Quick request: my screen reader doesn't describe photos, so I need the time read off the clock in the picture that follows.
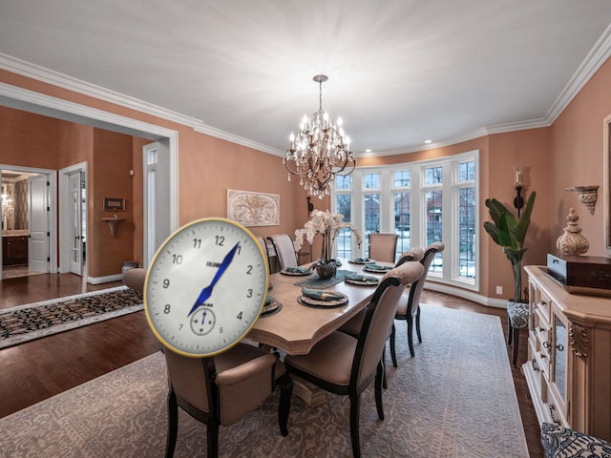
7:04
